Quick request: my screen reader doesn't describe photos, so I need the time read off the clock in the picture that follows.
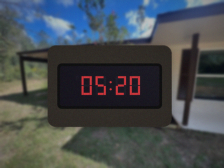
5:20
